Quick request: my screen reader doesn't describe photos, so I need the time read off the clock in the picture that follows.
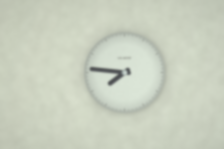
7:46
